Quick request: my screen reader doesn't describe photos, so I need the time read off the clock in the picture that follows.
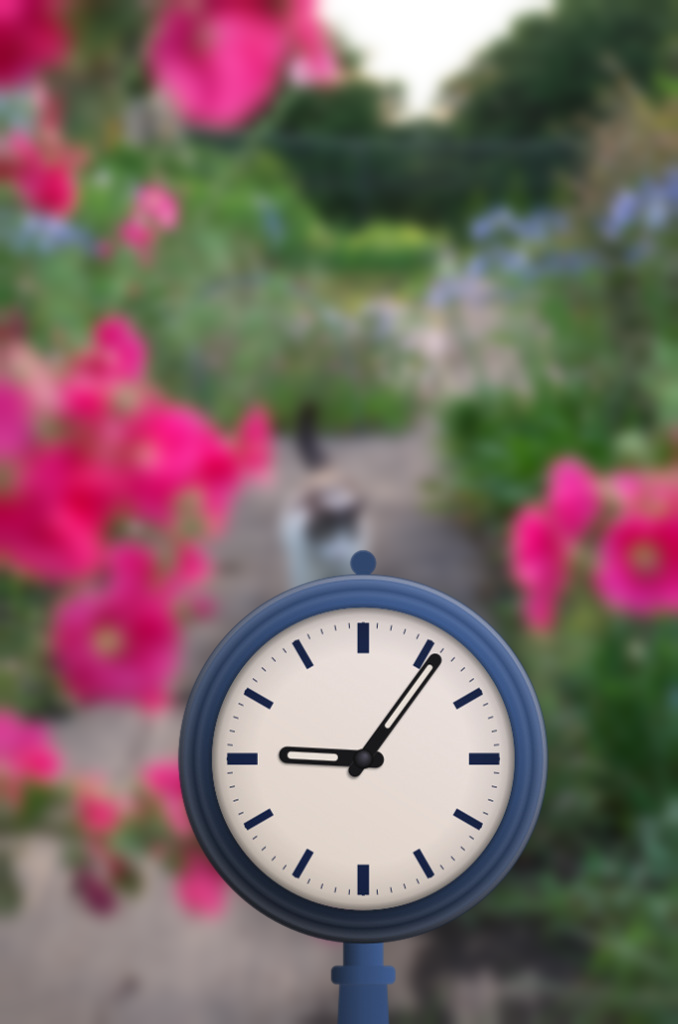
9:06
